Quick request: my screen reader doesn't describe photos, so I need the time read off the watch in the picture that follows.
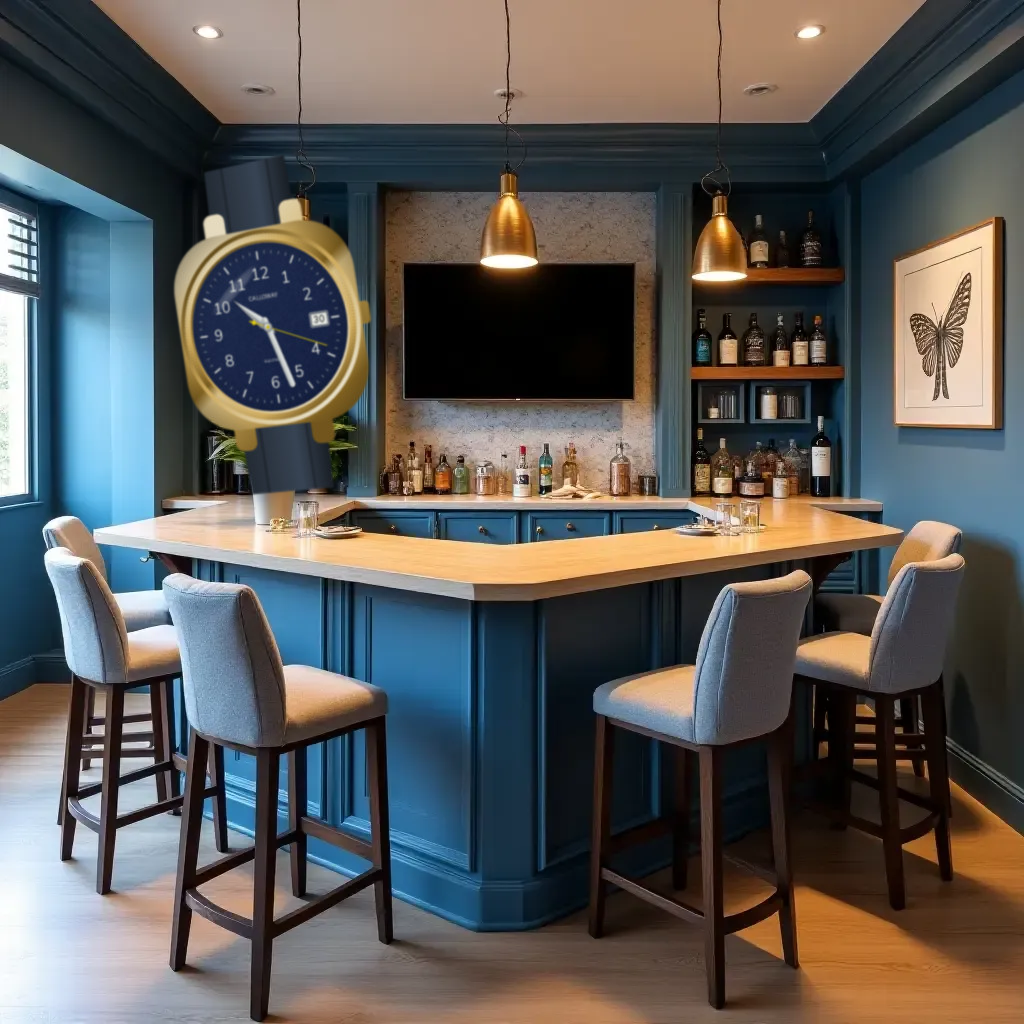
10:27:19
